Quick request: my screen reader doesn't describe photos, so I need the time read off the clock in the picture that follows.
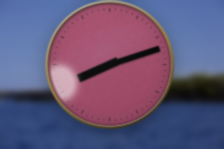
8:12
